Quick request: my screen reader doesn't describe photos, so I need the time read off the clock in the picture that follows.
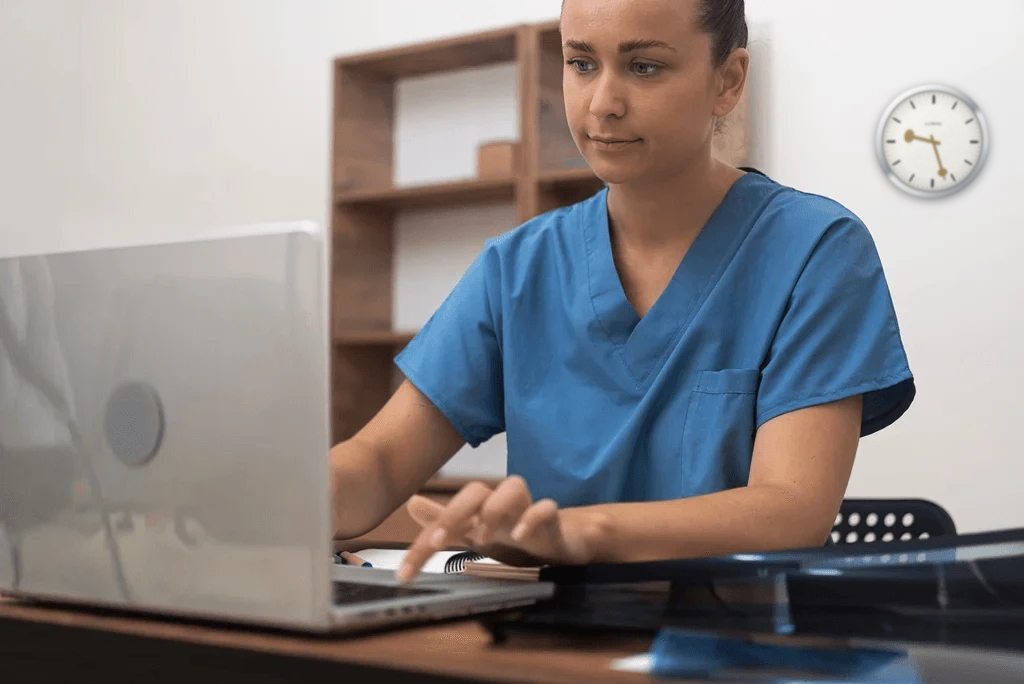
9:27
